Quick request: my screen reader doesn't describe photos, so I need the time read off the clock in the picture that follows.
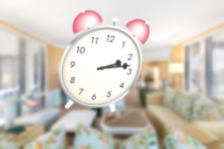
2:13
